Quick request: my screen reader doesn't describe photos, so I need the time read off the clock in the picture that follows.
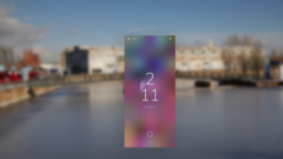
2:11
